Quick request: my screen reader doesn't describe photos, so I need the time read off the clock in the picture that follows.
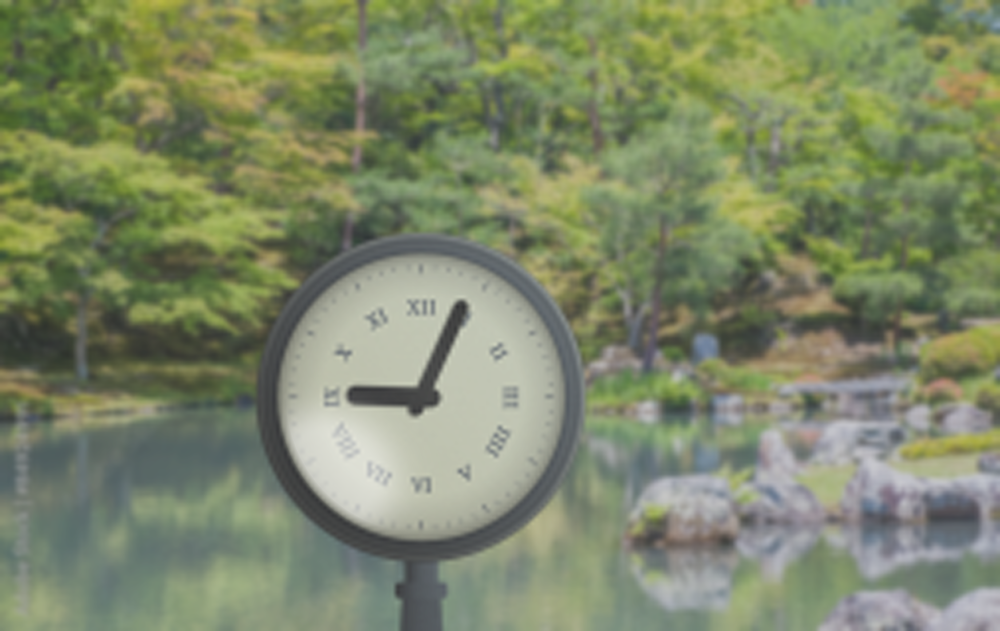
9:04
